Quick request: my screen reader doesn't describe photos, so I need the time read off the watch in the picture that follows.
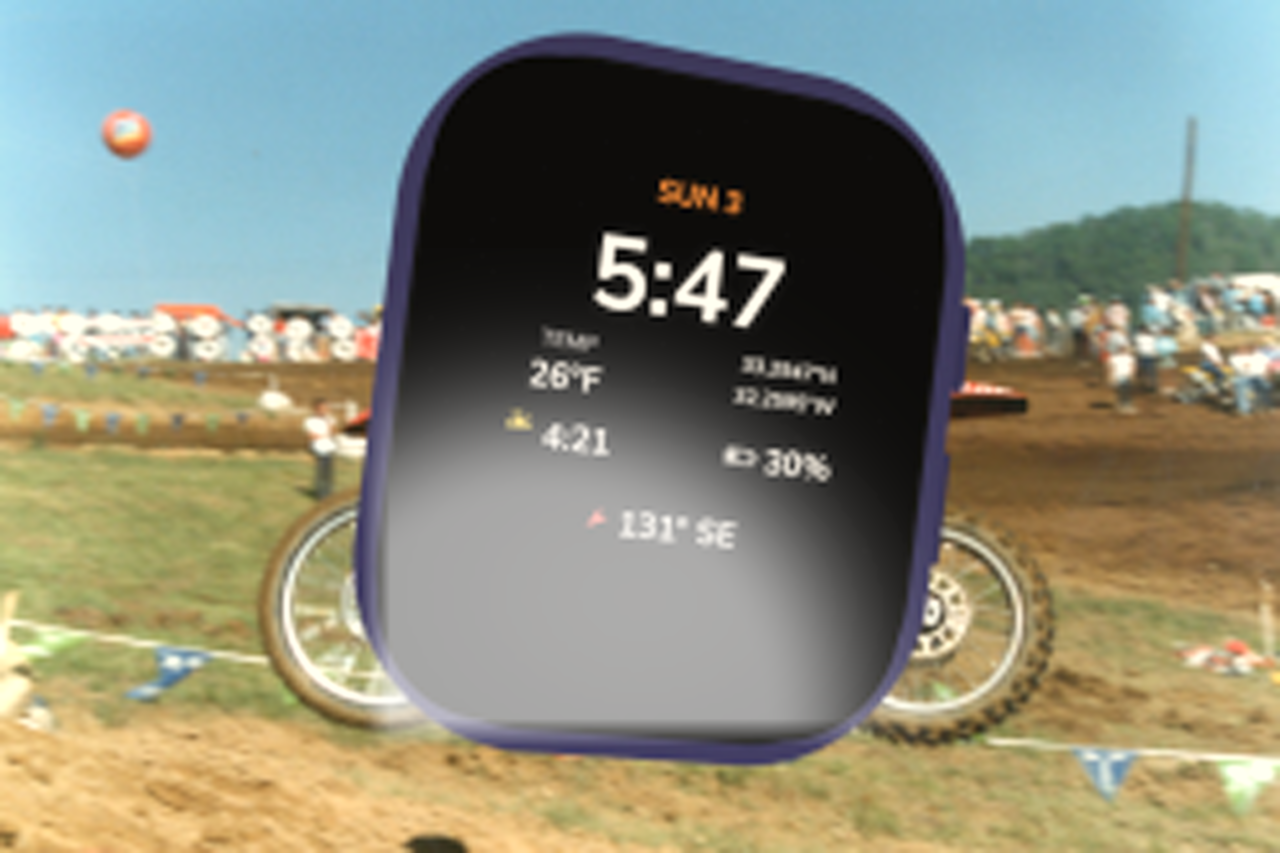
5:47
